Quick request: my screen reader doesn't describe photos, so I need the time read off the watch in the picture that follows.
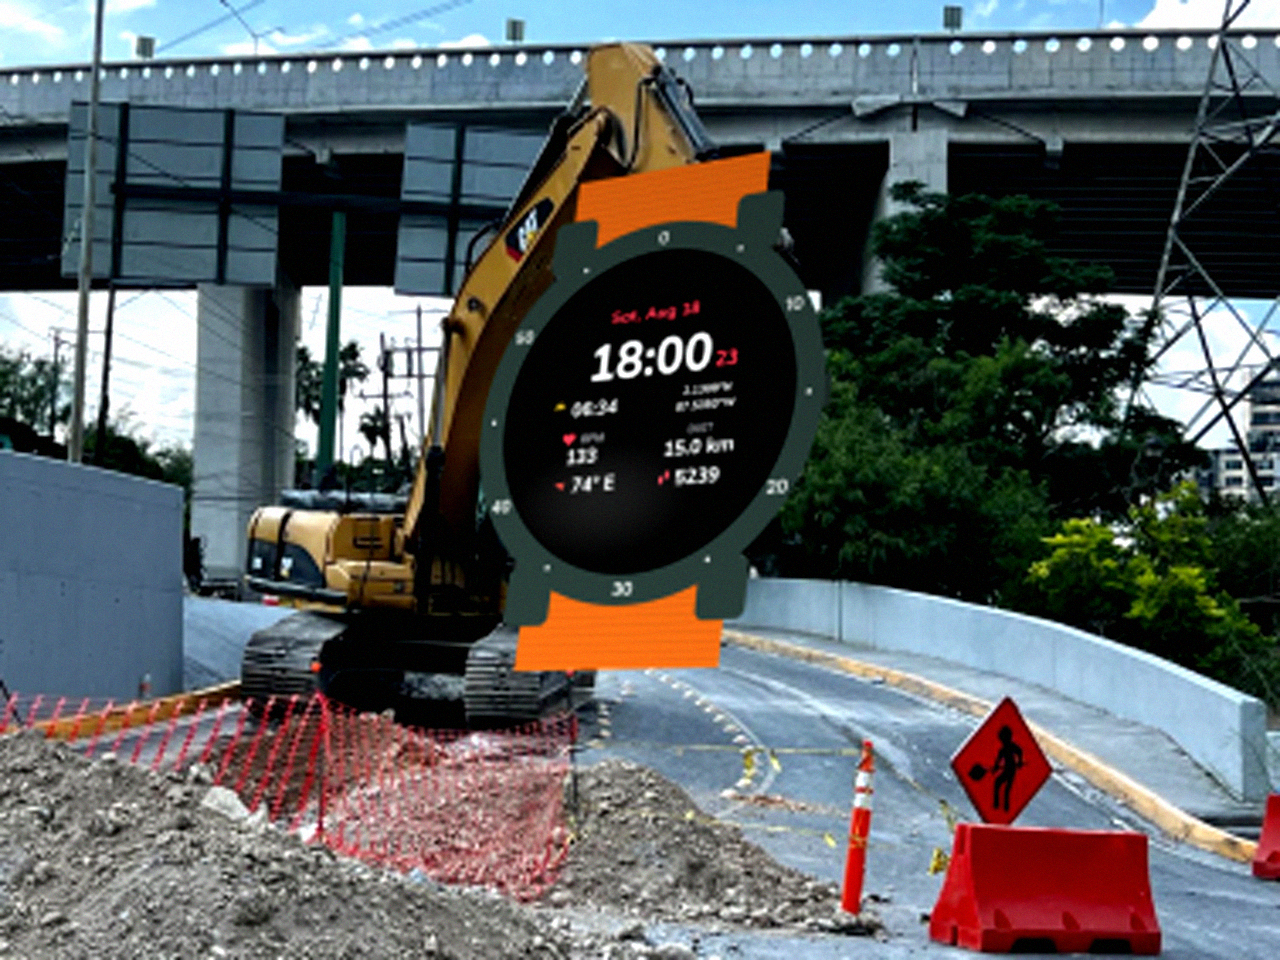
18:00
